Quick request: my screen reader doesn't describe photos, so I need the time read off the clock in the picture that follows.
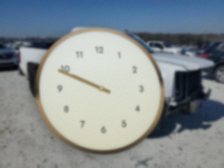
9:49
